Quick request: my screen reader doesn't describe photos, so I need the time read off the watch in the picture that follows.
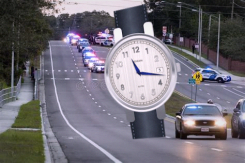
11:17
